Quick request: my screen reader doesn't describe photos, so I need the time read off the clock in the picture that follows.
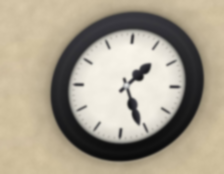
1:26
